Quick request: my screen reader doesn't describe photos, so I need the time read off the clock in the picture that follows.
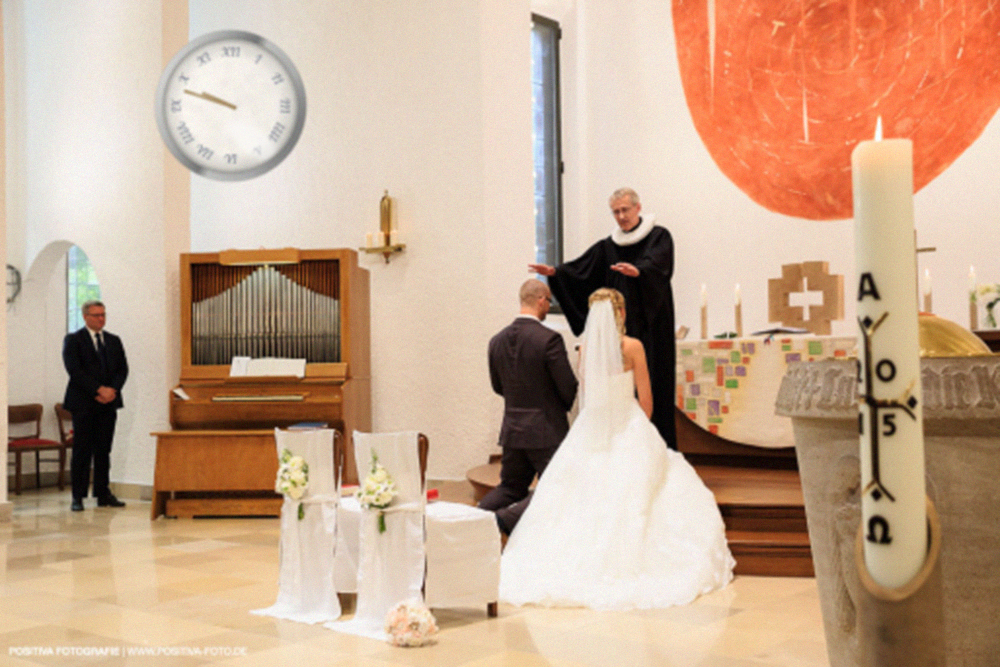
9:48
